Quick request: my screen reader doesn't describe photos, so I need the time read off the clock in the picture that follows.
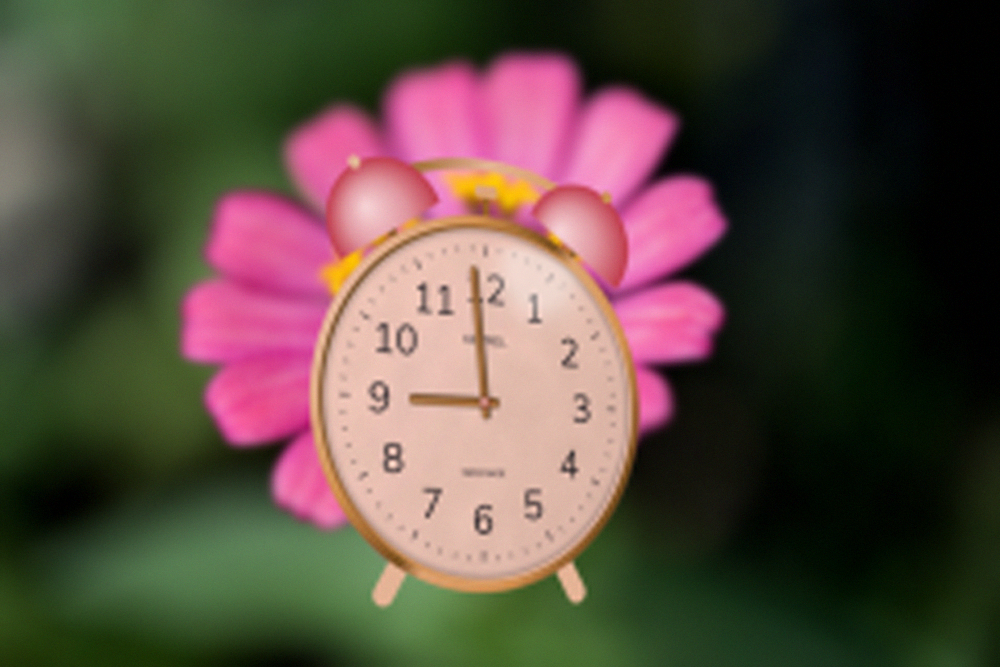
8:59
